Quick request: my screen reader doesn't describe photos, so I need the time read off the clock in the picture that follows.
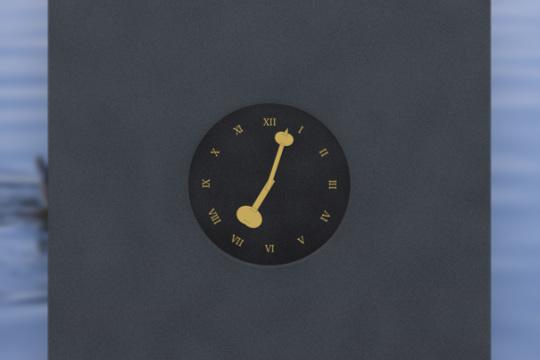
7:03
